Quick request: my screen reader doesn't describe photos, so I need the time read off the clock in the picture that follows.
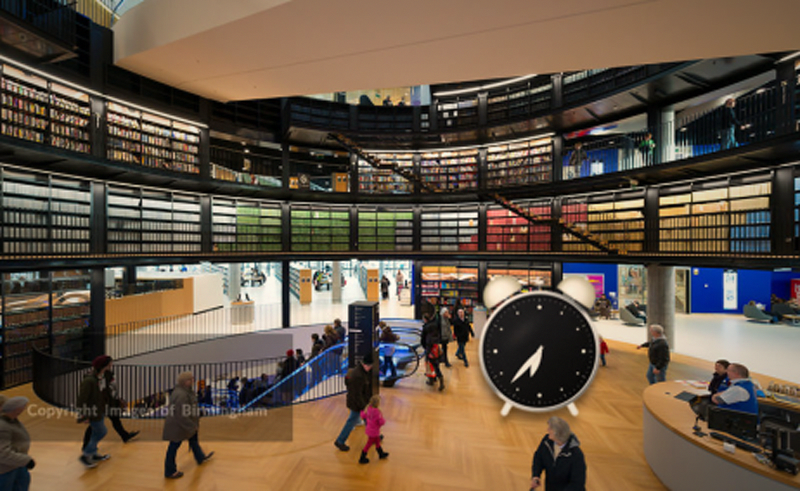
6:37
